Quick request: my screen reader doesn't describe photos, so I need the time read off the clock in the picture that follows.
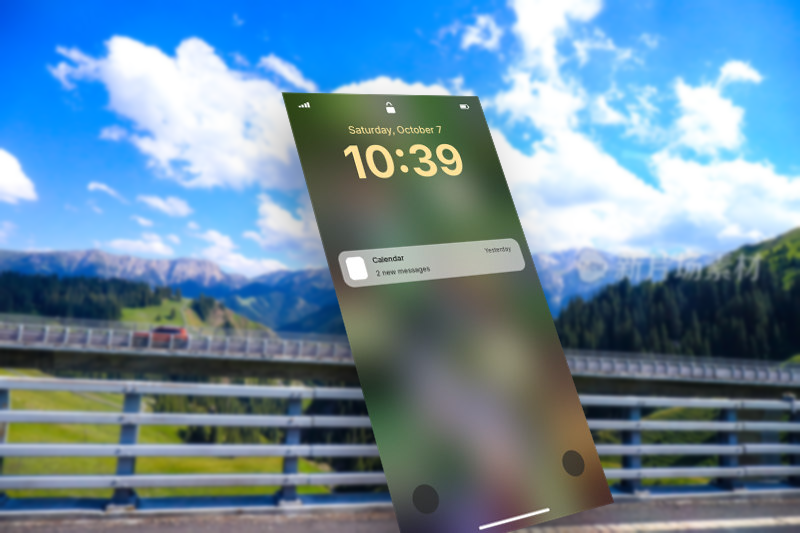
10:39
